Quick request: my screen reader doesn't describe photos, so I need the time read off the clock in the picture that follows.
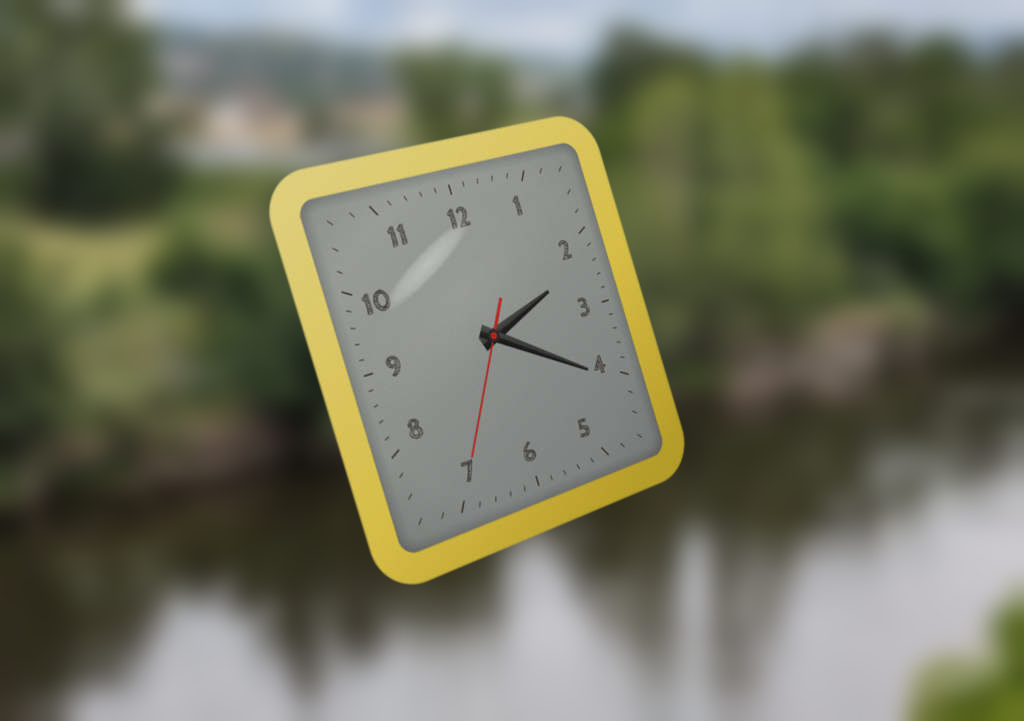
2:20:35
